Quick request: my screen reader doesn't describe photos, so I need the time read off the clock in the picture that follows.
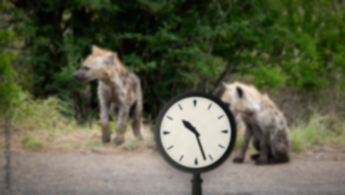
10:27
